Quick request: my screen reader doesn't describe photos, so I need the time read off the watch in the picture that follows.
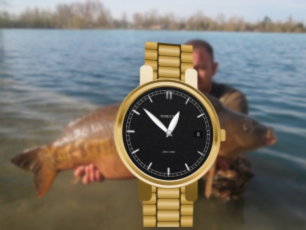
12:52
